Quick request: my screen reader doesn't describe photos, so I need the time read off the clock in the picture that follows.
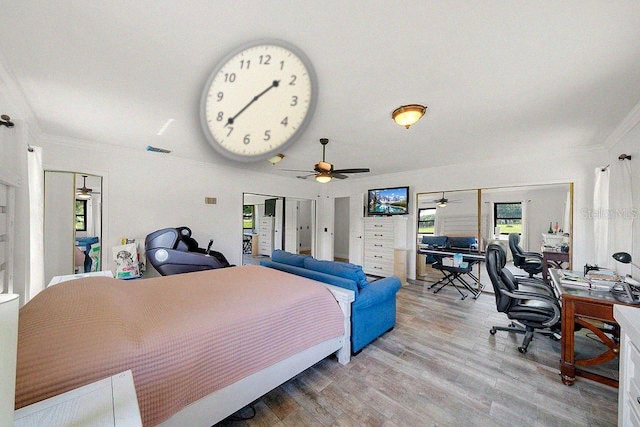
1:37
